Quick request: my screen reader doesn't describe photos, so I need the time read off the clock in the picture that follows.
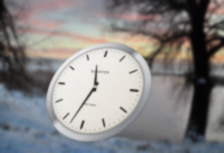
11:33
